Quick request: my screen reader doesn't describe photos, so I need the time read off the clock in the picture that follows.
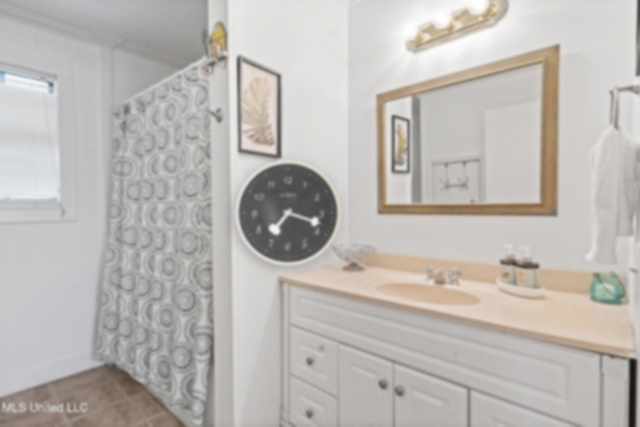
7:18
